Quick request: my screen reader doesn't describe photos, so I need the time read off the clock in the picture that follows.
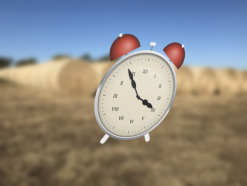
3:54
